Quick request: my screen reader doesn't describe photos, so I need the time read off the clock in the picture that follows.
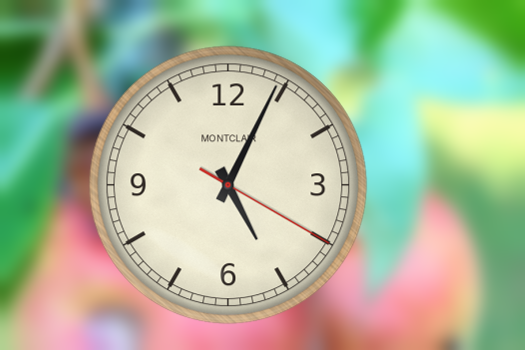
5:04:20
